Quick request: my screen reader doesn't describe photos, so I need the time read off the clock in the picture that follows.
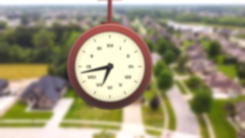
6:43
